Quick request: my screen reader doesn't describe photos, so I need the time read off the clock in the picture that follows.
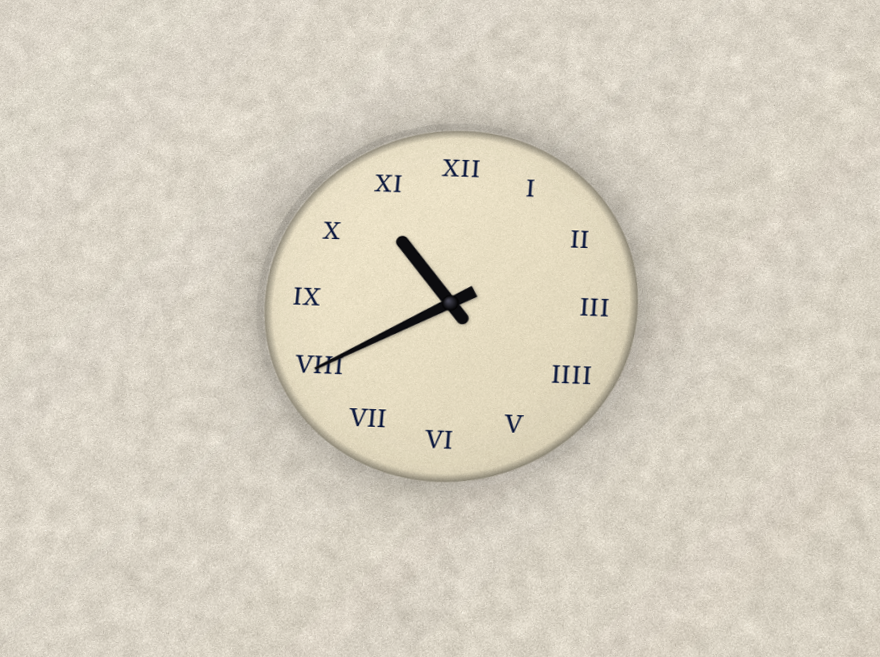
10:40
